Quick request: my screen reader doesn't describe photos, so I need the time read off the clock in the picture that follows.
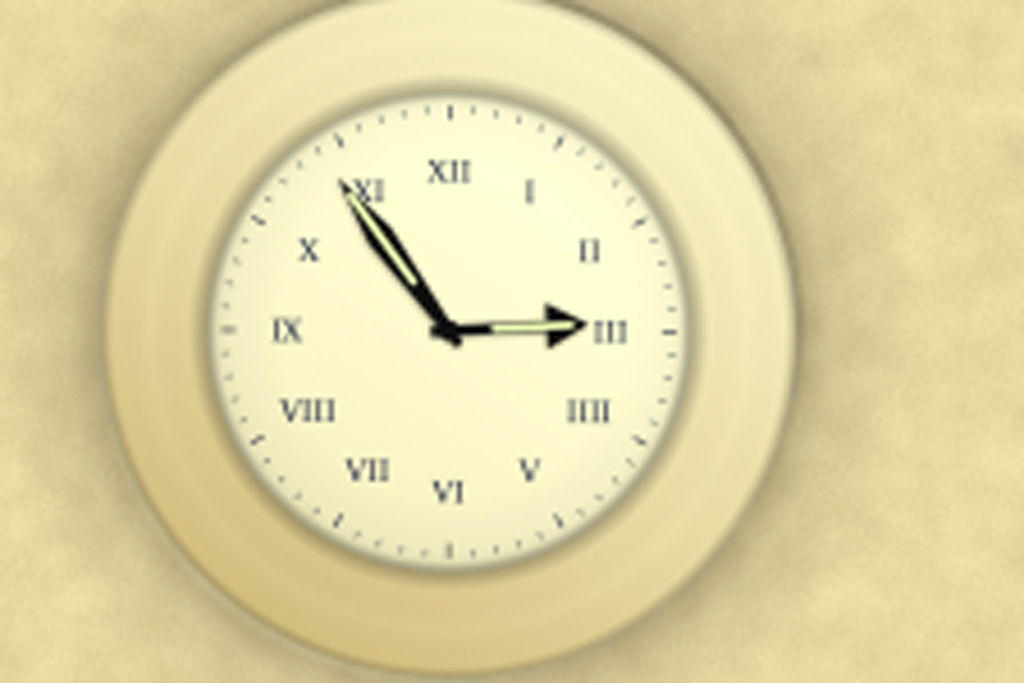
2:54
